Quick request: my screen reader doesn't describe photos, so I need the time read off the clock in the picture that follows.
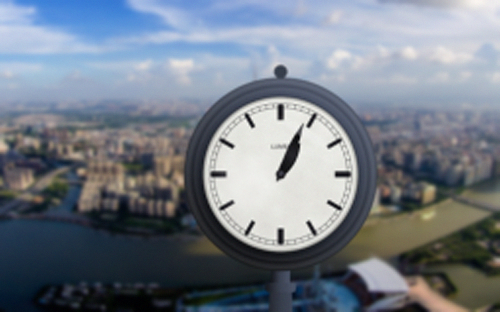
1:04
